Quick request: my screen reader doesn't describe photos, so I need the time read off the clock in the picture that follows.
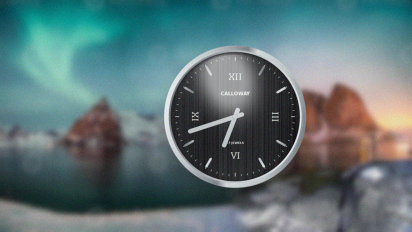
6:42
